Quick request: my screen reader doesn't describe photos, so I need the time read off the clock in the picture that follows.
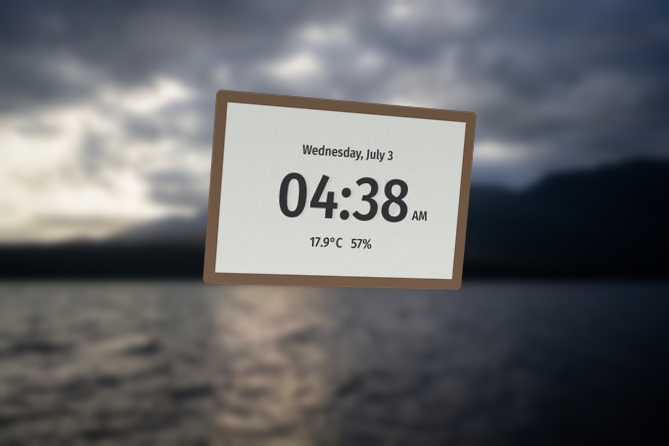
4:38
